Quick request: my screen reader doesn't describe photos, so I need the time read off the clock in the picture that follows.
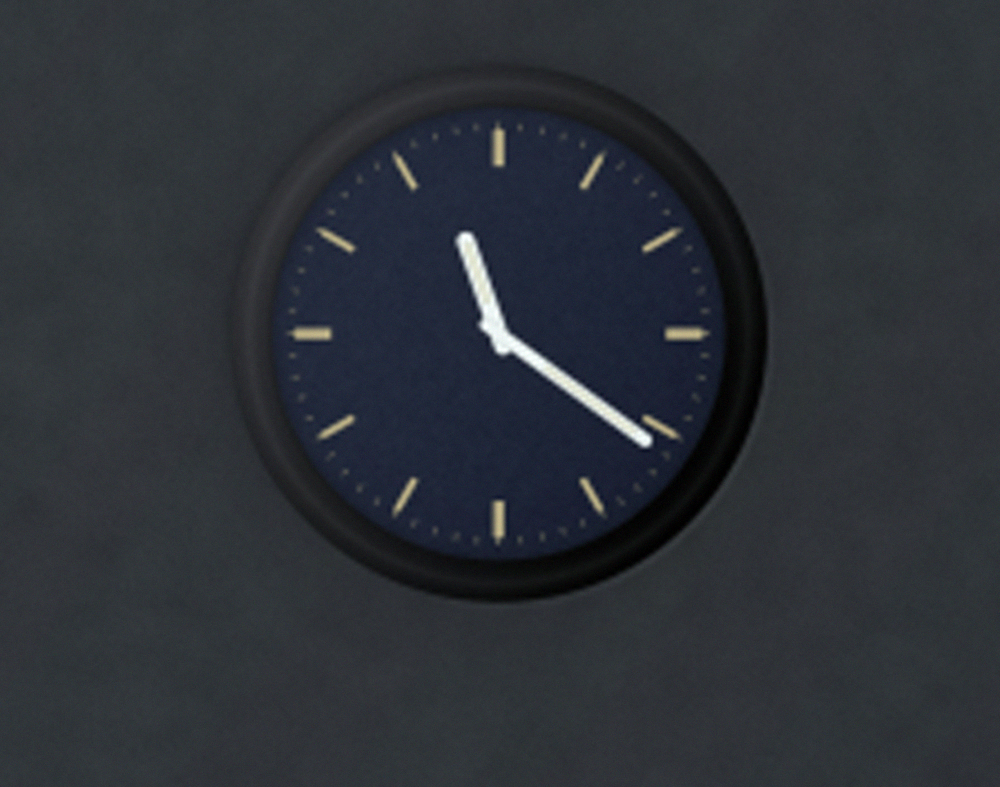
11:21
